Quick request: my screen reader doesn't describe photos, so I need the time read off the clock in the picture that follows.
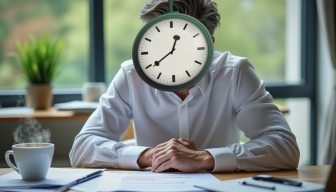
12:39
